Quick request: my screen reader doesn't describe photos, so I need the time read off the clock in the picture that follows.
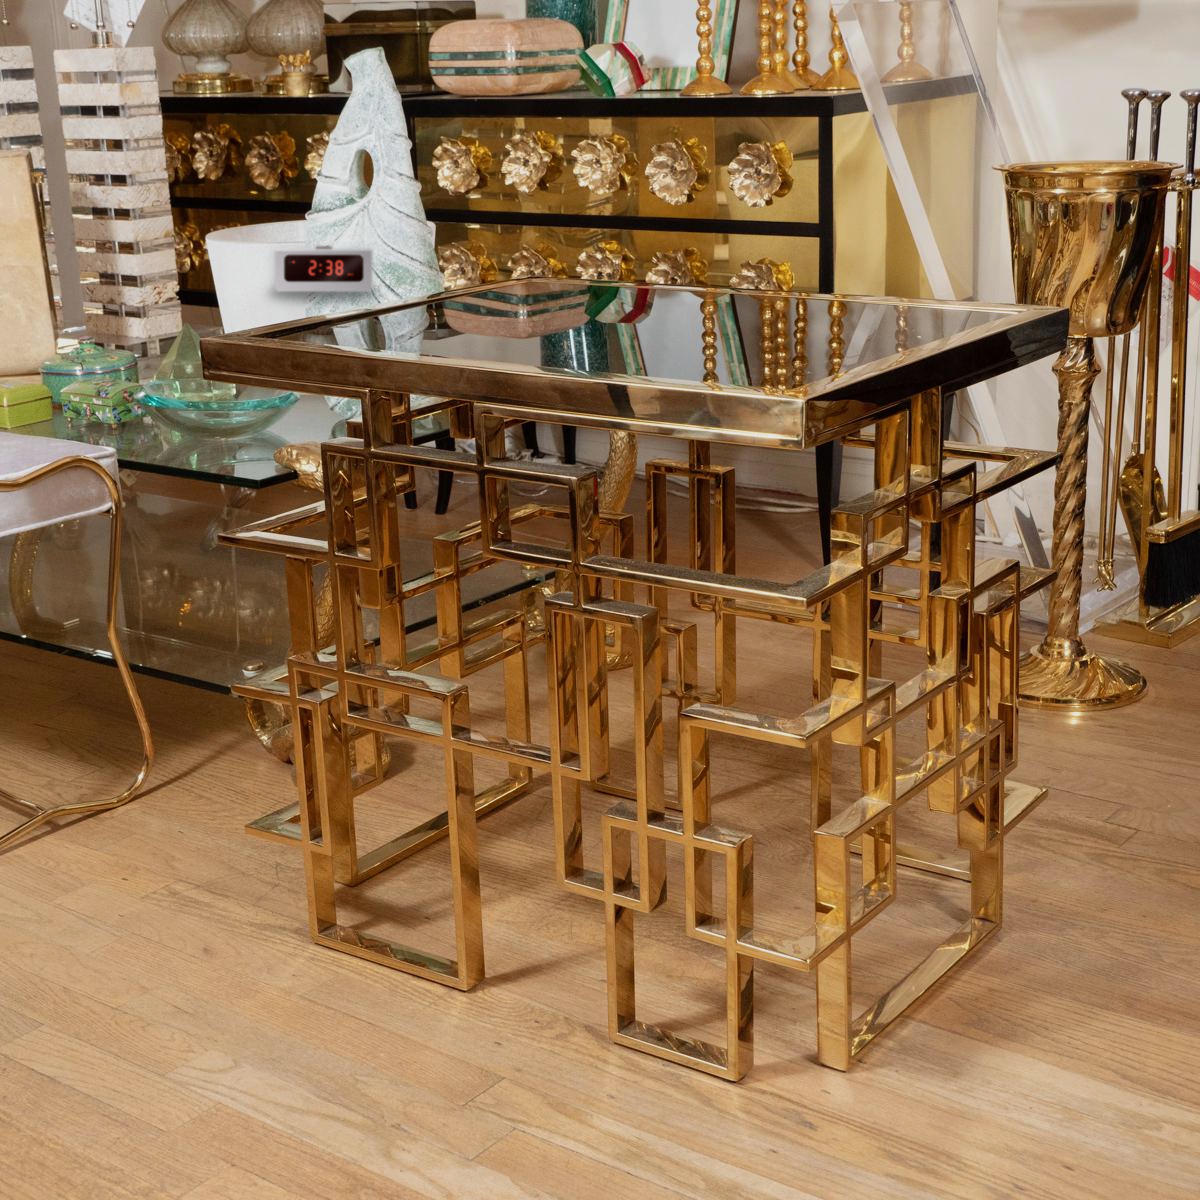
2:38
